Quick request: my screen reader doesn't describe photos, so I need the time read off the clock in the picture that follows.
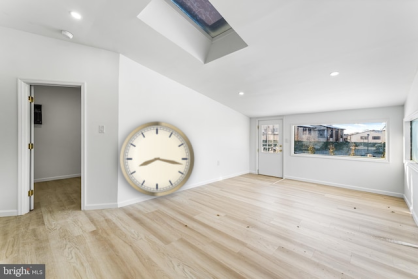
8:17
